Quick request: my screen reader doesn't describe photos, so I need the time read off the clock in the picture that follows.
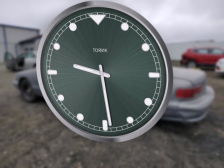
9:29
